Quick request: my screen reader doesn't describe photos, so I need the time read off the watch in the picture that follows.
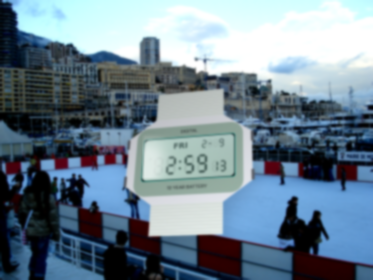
2:59
